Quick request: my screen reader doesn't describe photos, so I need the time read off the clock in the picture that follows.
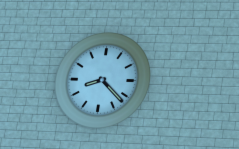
8:22
